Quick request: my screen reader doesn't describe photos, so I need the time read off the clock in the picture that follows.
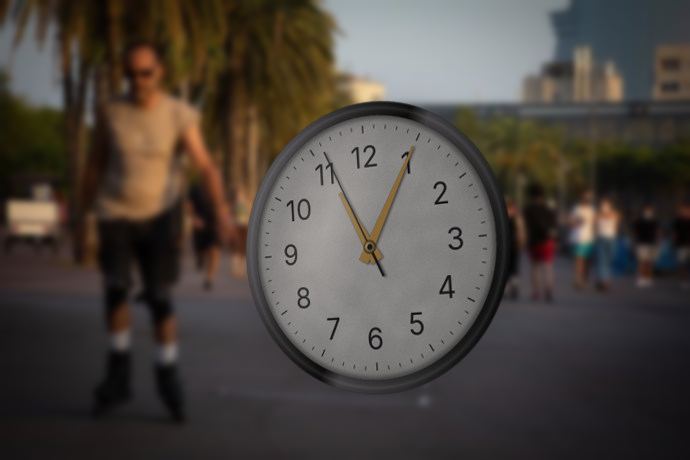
11:04:56
